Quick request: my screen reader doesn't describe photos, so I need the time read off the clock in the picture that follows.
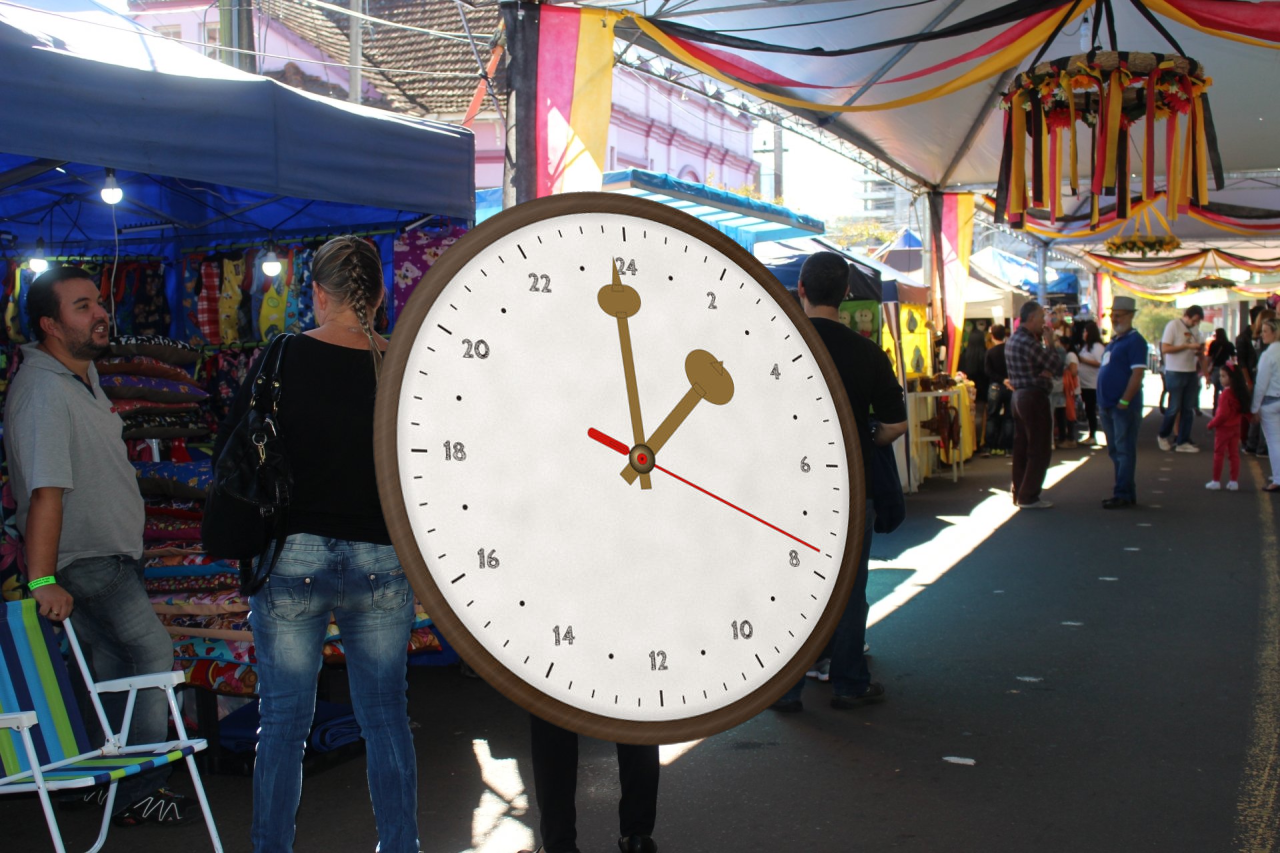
2:59:19
